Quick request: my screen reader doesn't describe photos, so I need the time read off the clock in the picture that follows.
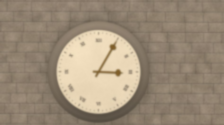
3:05
